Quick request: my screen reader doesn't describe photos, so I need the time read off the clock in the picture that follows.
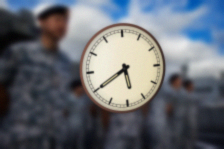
5:40
